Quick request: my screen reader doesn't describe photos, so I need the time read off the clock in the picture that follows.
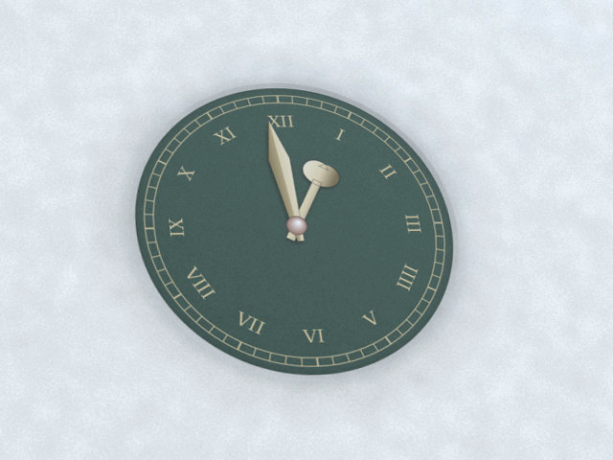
12:59
